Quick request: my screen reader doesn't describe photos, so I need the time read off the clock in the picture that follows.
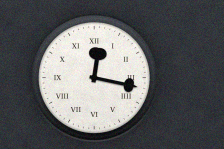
12:17
